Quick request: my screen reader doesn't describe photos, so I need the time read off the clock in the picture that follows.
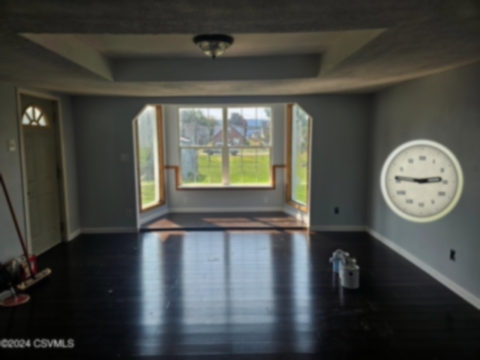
2:46
